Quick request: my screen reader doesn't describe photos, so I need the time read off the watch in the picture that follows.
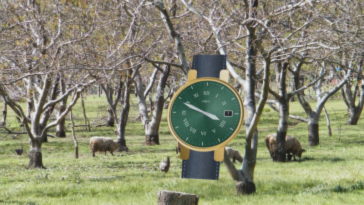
3:49
